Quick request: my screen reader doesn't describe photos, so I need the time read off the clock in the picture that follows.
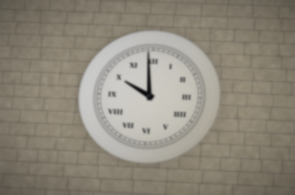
9:59
